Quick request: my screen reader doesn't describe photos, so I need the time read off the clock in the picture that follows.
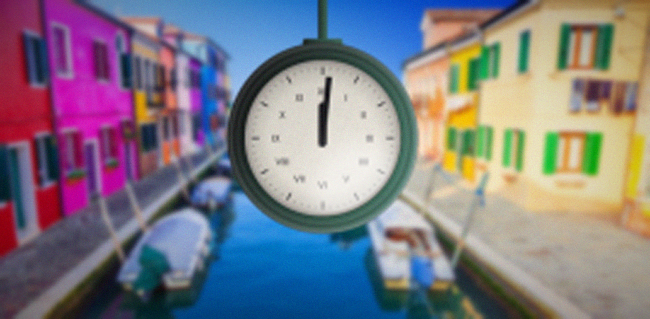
12:01
